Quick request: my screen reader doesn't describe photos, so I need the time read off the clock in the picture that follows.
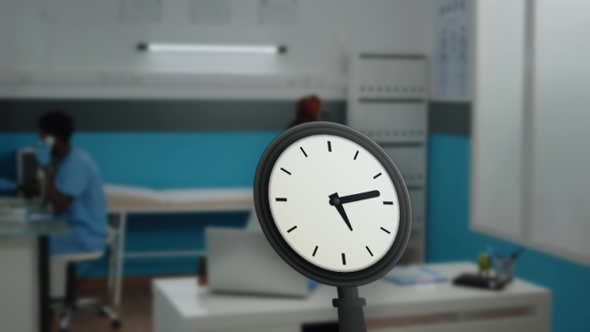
5:13
